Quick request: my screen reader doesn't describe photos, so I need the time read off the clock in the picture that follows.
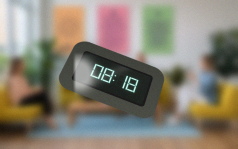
8:18
